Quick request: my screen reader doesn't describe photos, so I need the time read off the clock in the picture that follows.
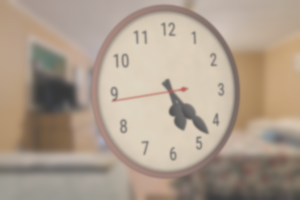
5:22:44
